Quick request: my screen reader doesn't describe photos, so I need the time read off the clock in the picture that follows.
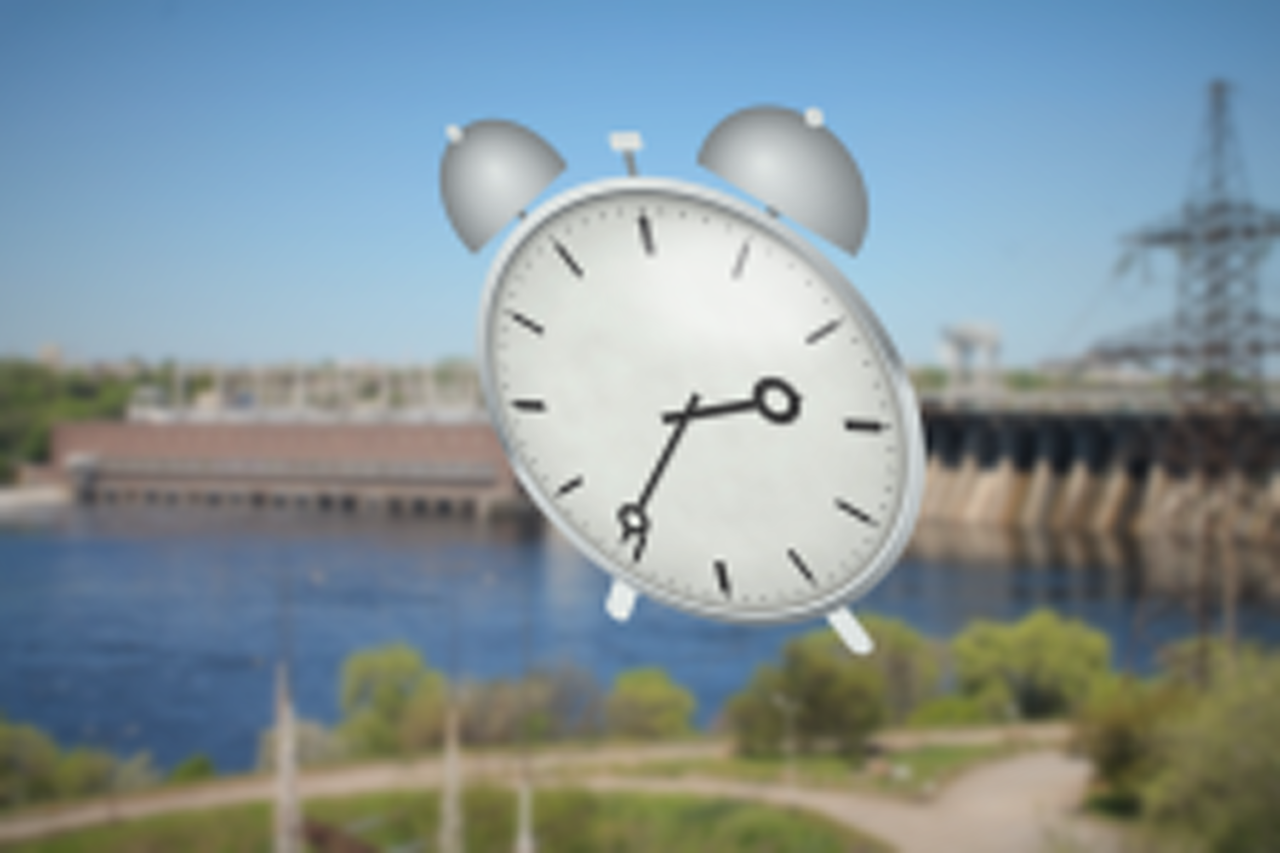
2:36
